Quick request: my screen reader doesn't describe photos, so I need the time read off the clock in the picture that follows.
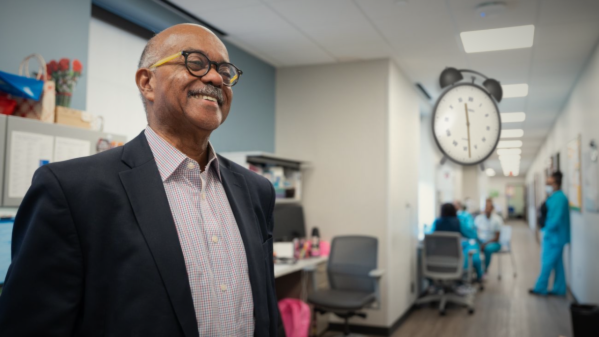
11:28
